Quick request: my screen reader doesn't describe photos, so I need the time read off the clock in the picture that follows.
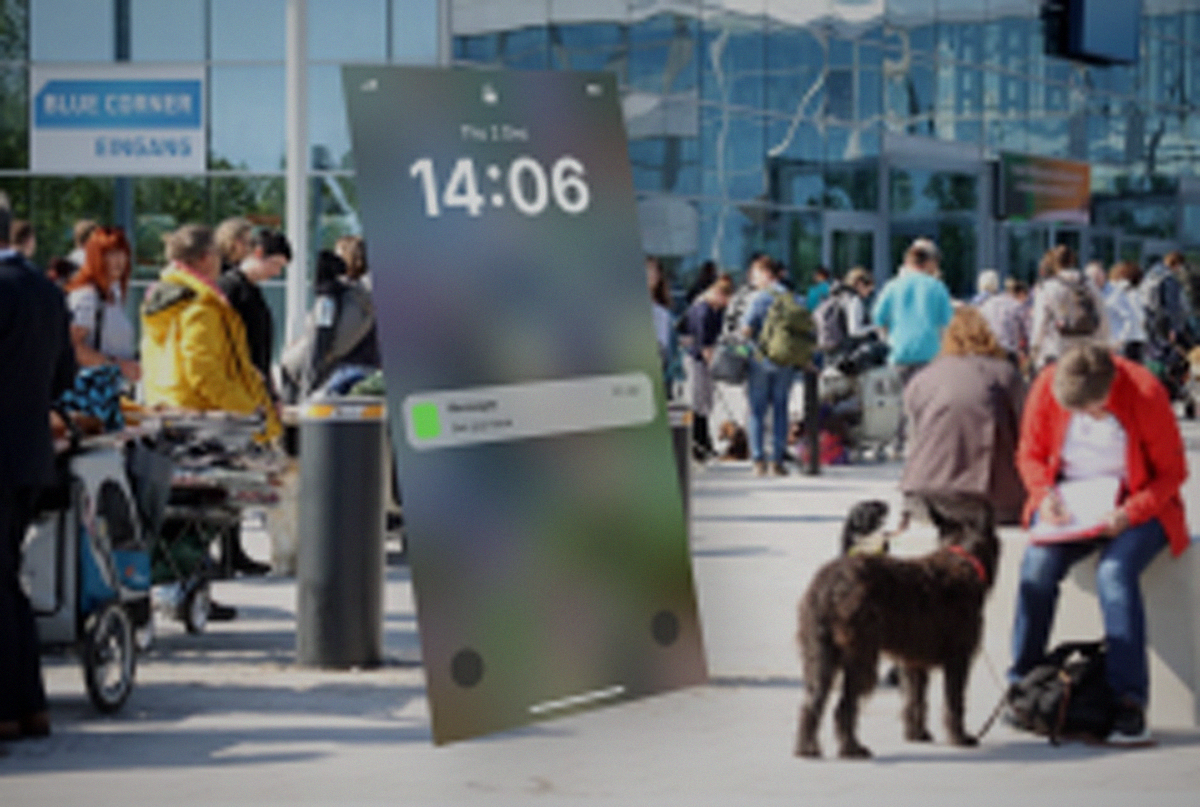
14:06
